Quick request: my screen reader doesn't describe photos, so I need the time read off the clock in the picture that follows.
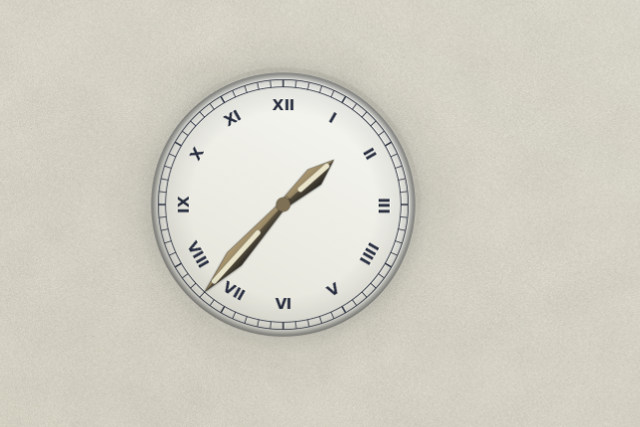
1:37
